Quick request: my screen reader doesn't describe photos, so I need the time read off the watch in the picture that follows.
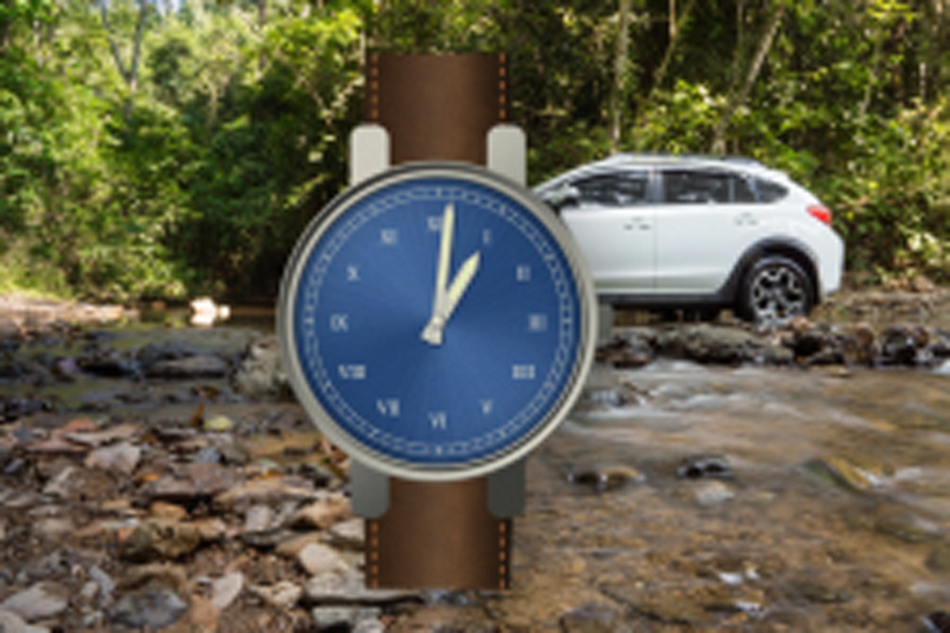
1:01
